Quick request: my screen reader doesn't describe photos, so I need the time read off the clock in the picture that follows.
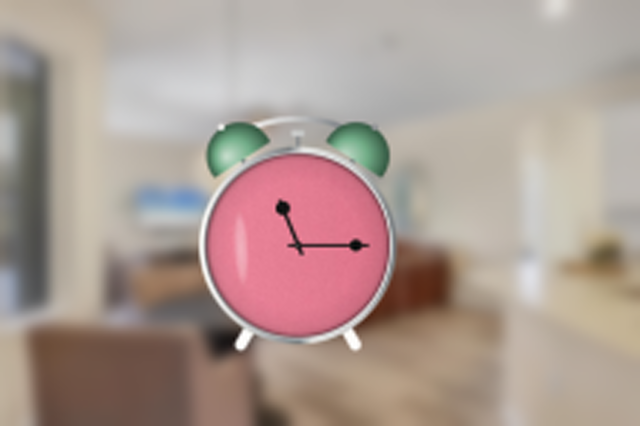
11:15
